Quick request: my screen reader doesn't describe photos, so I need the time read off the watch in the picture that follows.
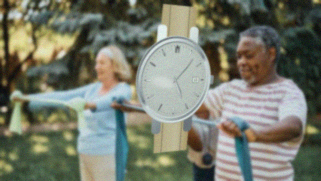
5:07
